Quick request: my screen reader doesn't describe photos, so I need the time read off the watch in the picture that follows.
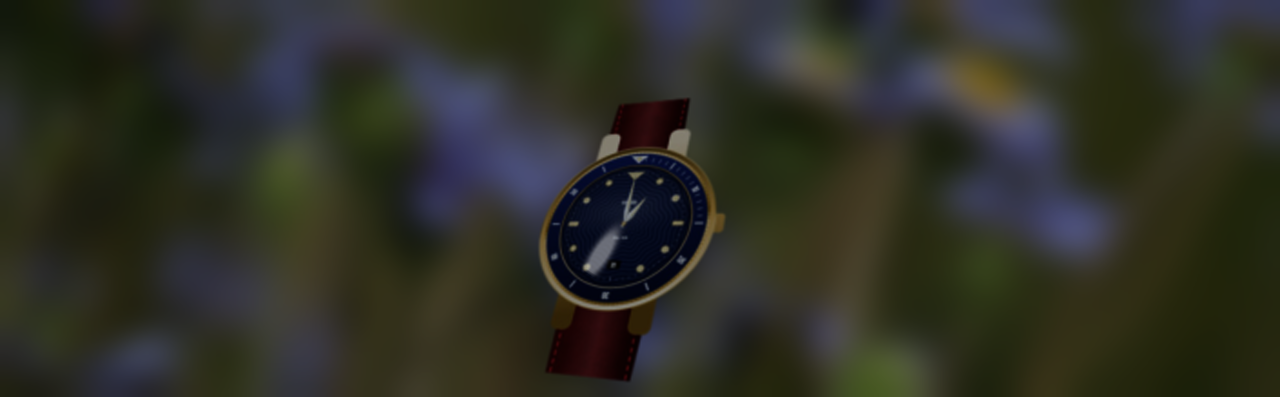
1:00
